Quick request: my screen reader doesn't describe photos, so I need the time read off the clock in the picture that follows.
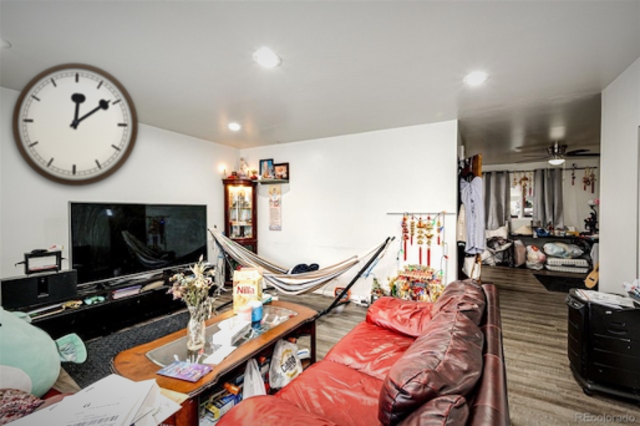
12:09
